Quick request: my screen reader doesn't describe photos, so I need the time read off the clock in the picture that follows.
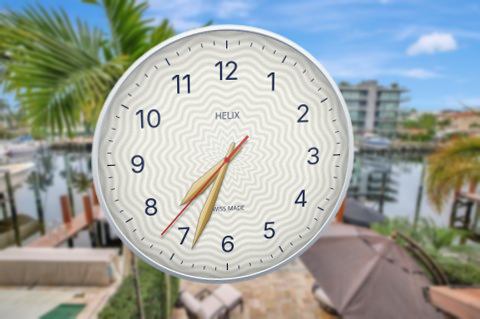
7:33:37
